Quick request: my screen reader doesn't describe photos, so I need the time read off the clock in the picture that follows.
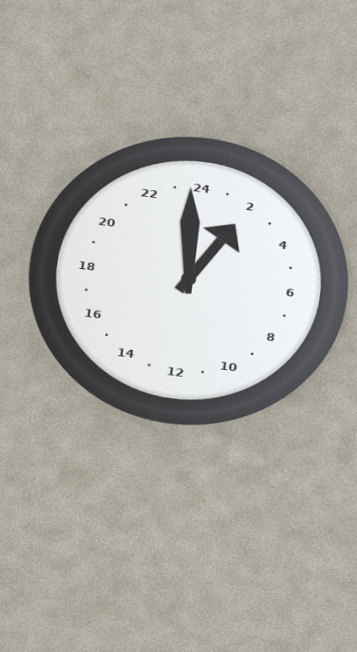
1:59
